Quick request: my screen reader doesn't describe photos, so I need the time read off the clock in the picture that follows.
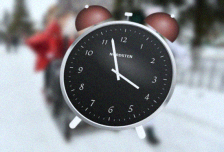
3:57
